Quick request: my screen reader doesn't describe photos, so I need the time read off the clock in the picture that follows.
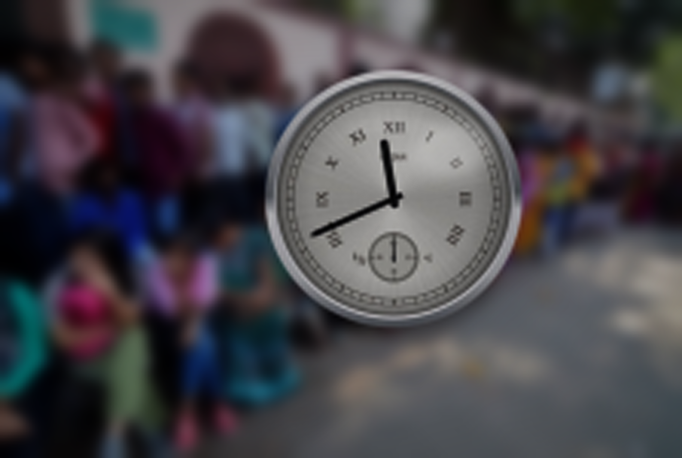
11:41
